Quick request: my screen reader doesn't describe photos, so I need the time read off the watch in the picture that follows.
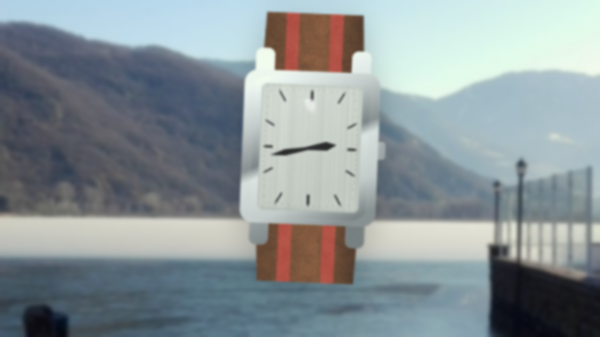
2:43
